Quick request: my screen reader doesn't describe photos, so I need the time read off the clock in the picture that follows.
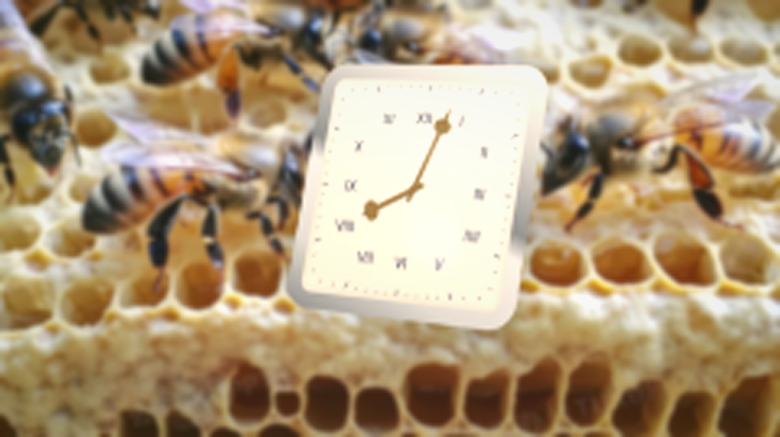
8:03
